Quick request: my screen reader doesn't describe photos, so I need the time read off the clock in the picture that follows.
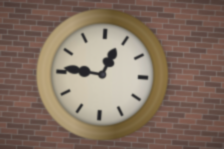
12:46
